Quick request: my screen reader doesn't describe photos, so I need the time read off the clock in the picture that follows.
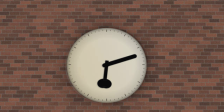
6:12
